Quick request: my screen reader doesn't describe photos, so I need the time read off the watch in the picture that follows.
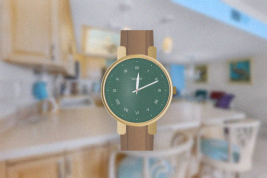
12:11
